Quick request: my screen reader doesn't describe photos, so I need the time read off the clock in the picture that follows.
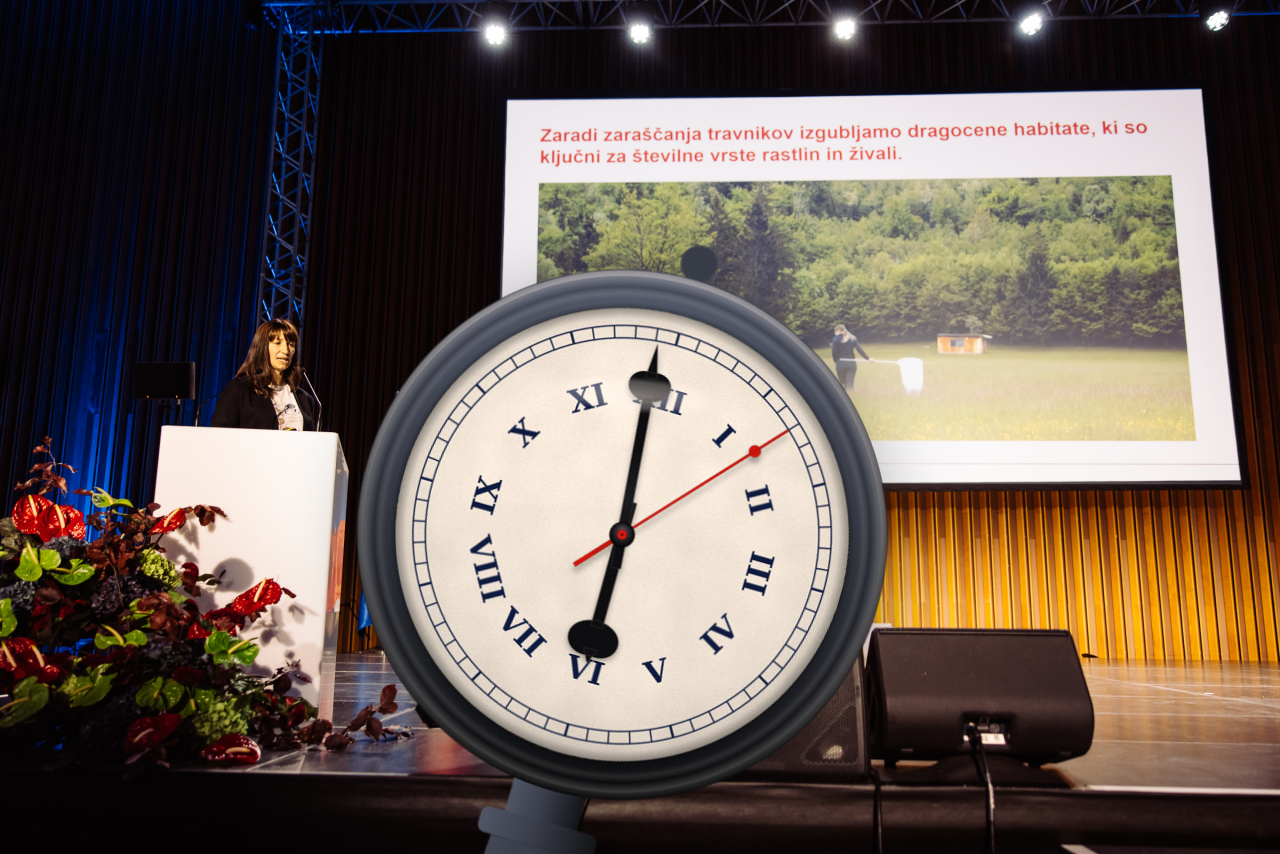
5:59:07
